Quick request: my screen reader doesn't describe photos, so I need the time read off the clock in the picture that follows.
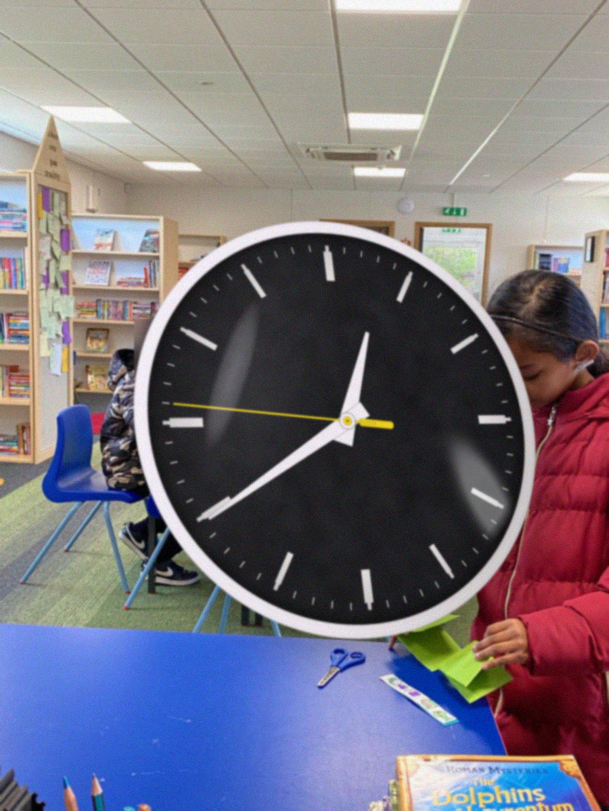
12:39:46
